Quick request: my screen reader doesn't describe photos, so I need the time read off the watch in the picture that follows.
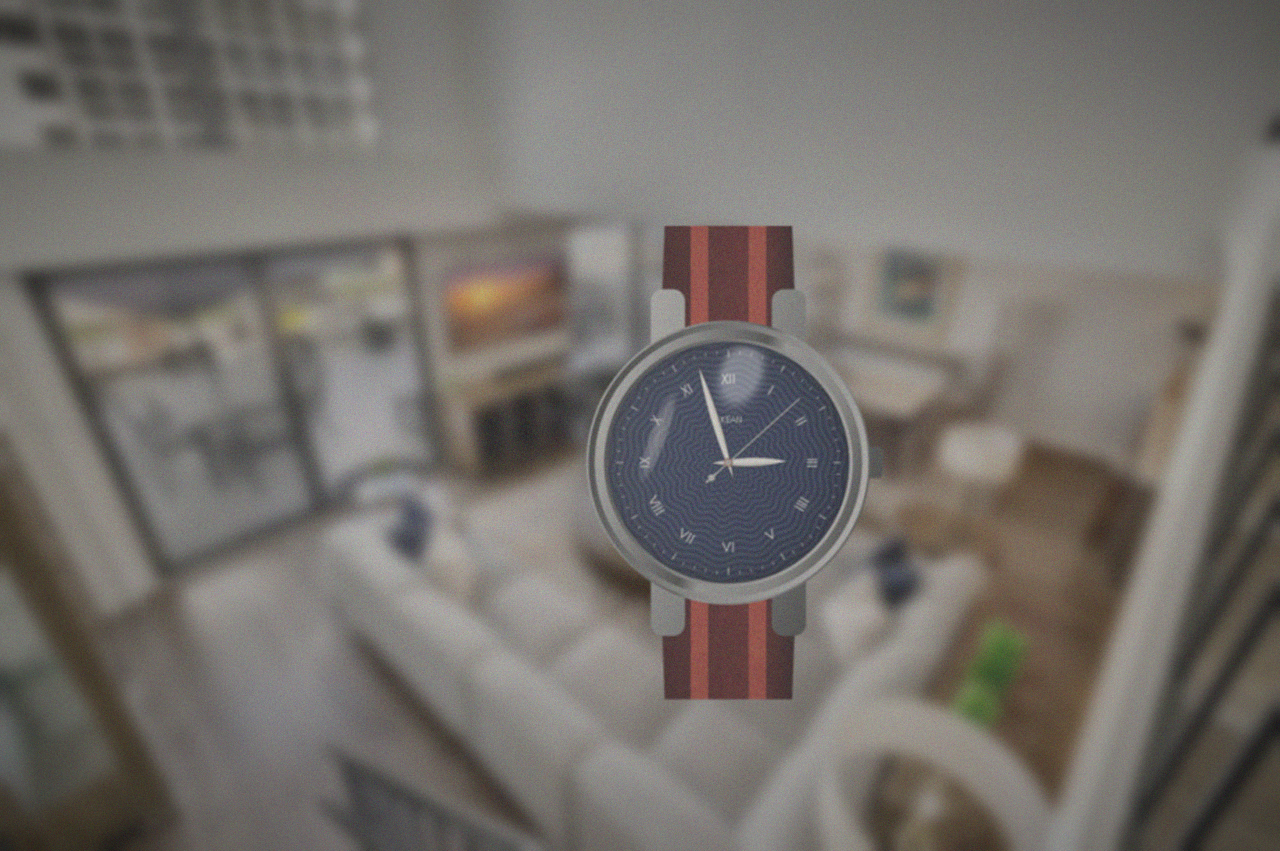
2:57:08
